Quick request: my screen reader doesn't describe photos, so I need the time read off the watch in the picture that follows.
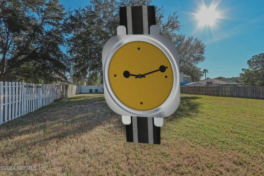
9:12
